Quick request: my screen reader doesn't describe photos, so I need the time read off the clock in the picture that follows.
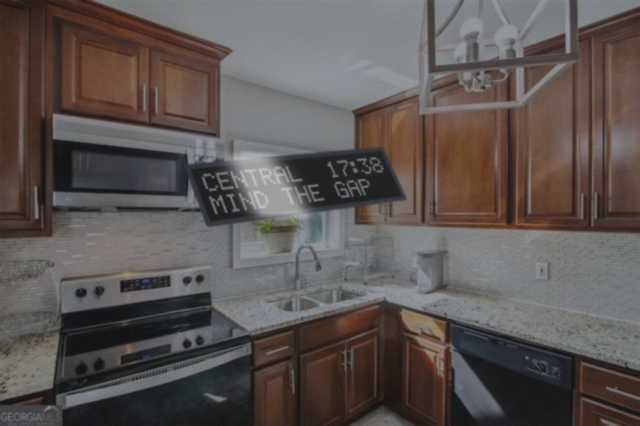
17:38
